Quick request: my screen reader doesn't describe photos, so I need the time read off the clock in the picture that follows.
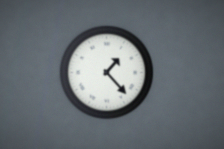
1:23
